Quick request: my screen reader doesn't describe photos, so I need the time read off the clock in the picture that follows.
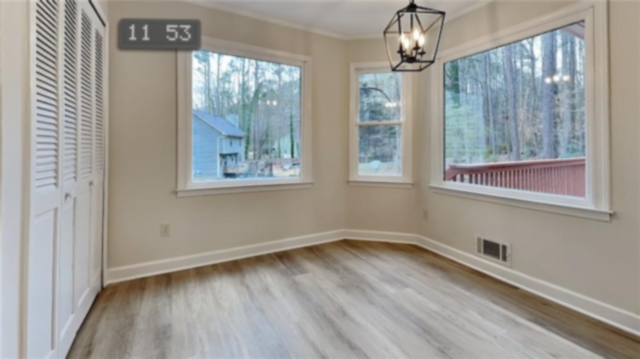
11:53
